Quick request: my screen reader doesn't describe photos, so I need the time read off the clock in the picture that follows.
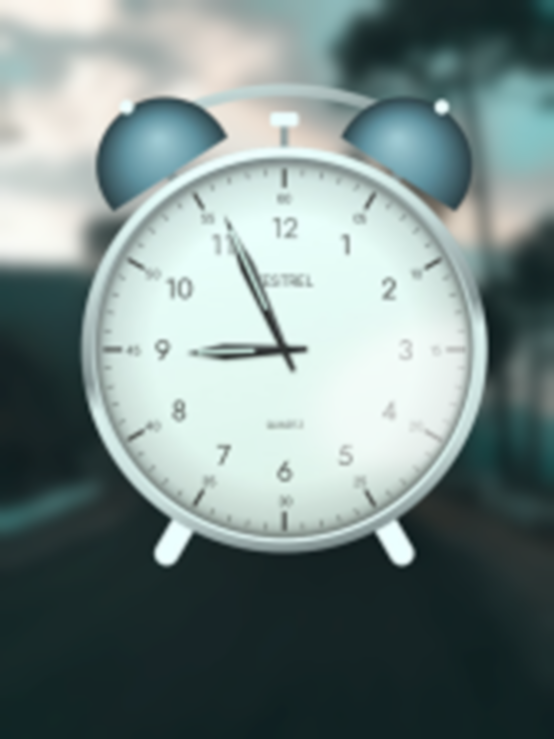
8:56
